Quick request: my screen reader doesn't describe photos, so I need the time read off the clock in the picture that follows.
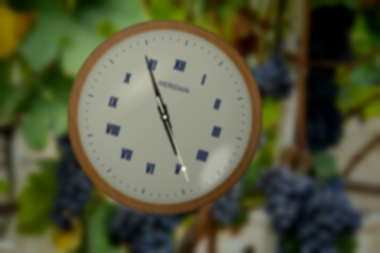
4:54:24
